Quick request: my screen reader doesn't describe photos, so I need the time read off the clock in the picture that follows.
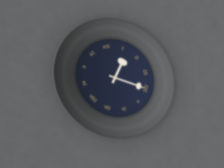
1:20
